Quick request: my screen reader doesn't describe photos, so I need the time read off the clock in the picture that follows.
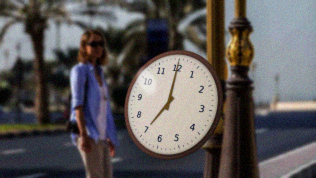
7:00
